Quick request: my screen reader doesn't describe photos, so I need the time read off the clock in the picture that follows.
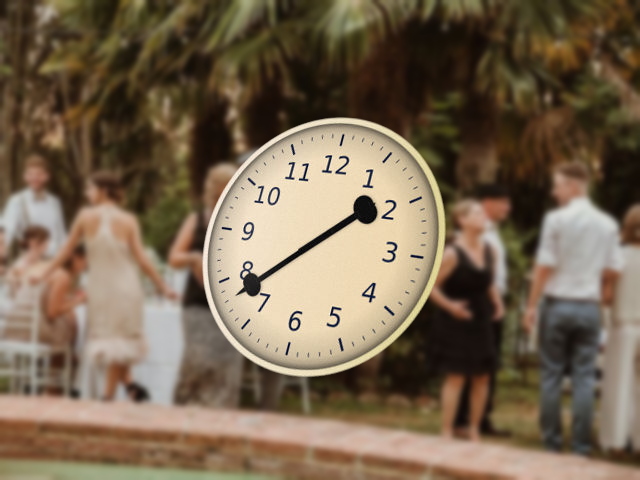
1:38
